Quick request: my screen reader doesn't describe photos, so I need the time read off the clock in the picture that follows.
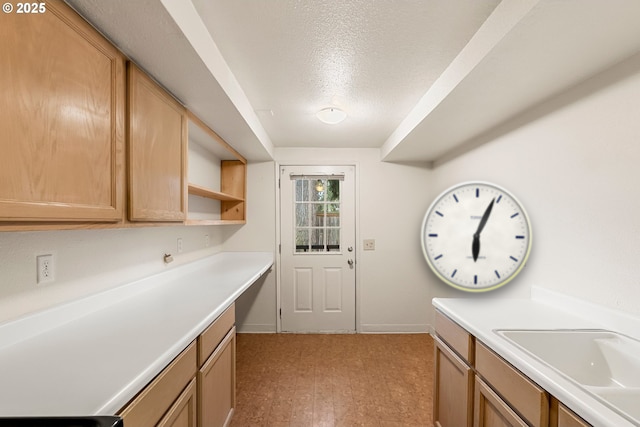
6:04
